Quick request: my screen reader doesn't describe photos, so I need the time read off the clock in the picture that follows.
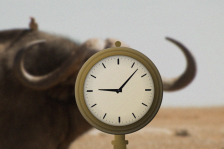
9:07
